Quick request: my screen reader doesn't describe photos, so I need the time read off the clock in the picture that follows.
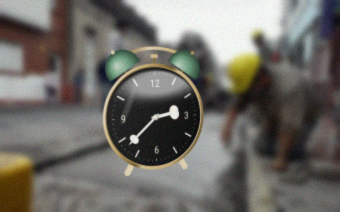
2:38
